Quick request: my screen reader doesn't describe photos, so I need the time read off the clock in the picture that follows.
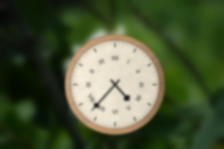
4:37
